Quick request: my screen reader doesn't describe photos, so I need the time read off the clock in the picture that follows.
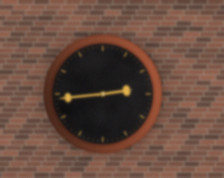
2:44
